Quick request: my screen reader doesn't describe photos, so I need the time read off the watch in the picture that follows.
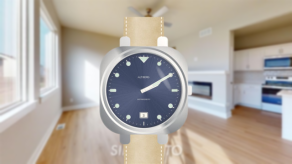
2:10
